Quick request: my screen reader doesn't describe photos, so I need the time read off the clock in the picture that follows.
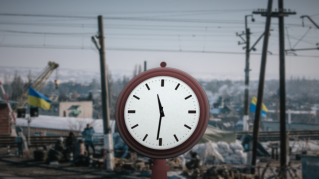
11:31
